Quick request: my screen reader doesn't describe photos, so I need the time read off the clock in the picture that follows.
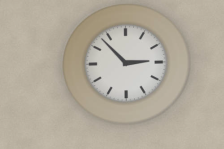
2:53
